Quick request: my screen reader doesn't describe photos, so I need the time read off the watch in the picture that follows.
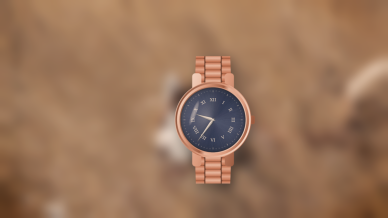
9:36
